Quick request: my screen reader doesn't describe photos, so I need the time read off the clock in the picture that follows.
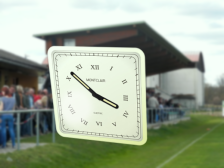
3:52
